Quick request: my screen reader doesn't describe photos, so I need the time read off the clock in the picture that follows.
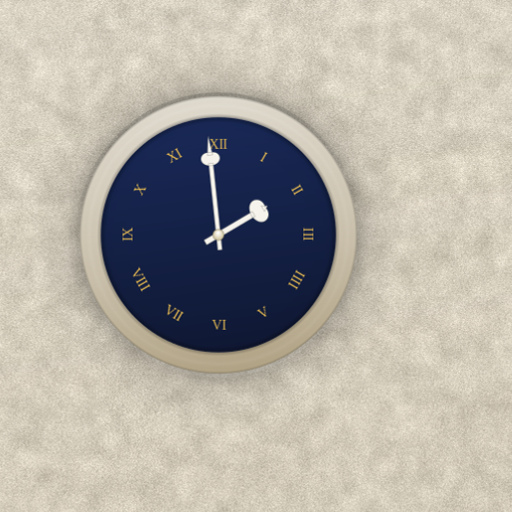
1:59
